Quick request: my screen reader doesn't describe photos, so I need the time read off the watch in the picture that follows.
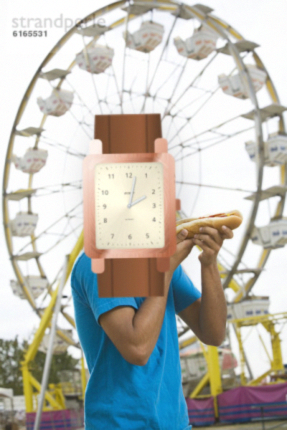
2:02
